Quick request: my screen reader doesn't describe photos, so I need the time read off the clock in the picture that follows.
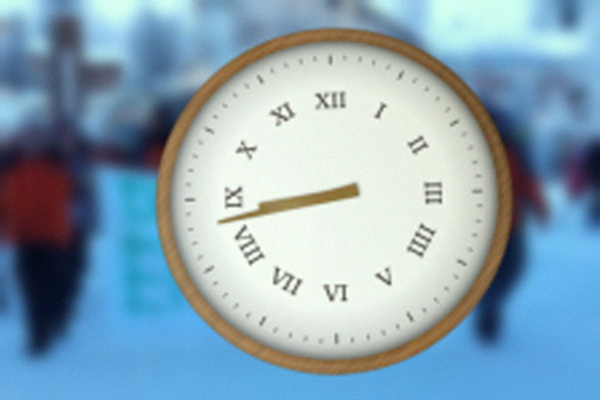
8:43
